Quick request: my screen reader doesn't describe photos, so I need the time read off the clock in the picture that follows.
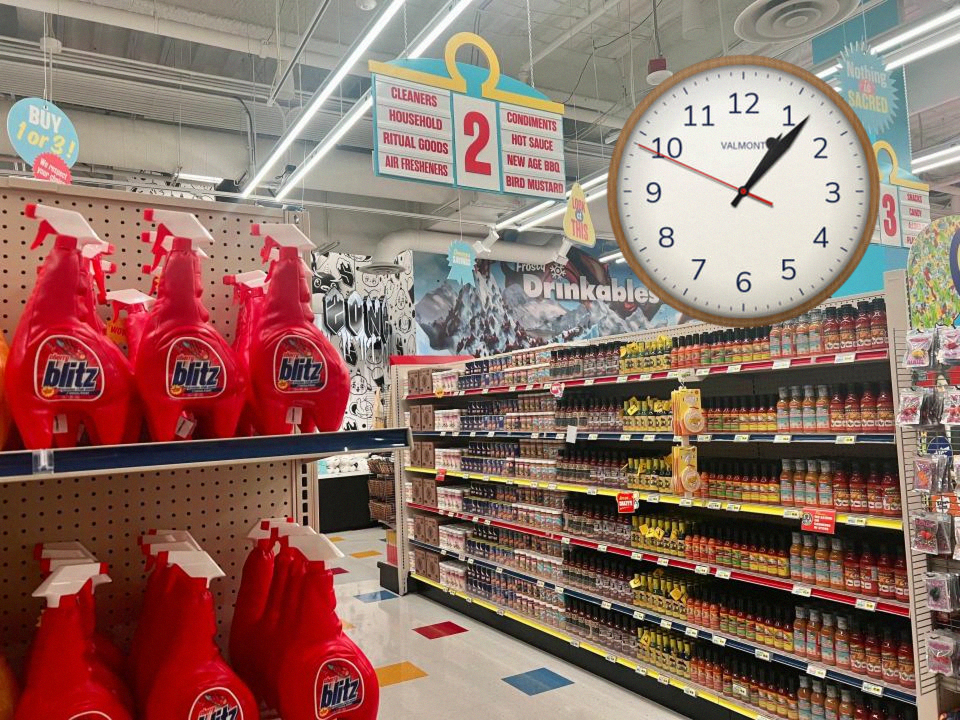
1:06:49
